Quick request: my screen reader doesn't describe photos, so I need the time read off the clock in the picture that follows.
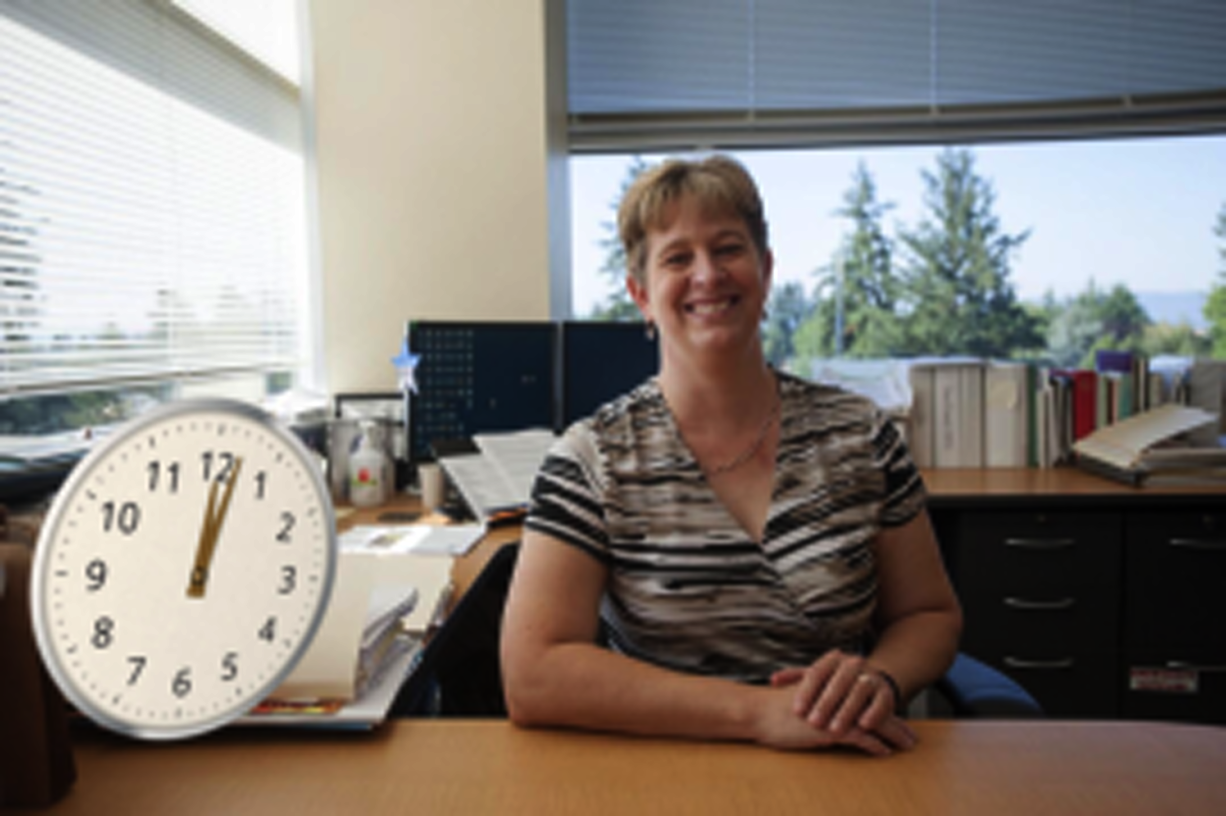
12:02
